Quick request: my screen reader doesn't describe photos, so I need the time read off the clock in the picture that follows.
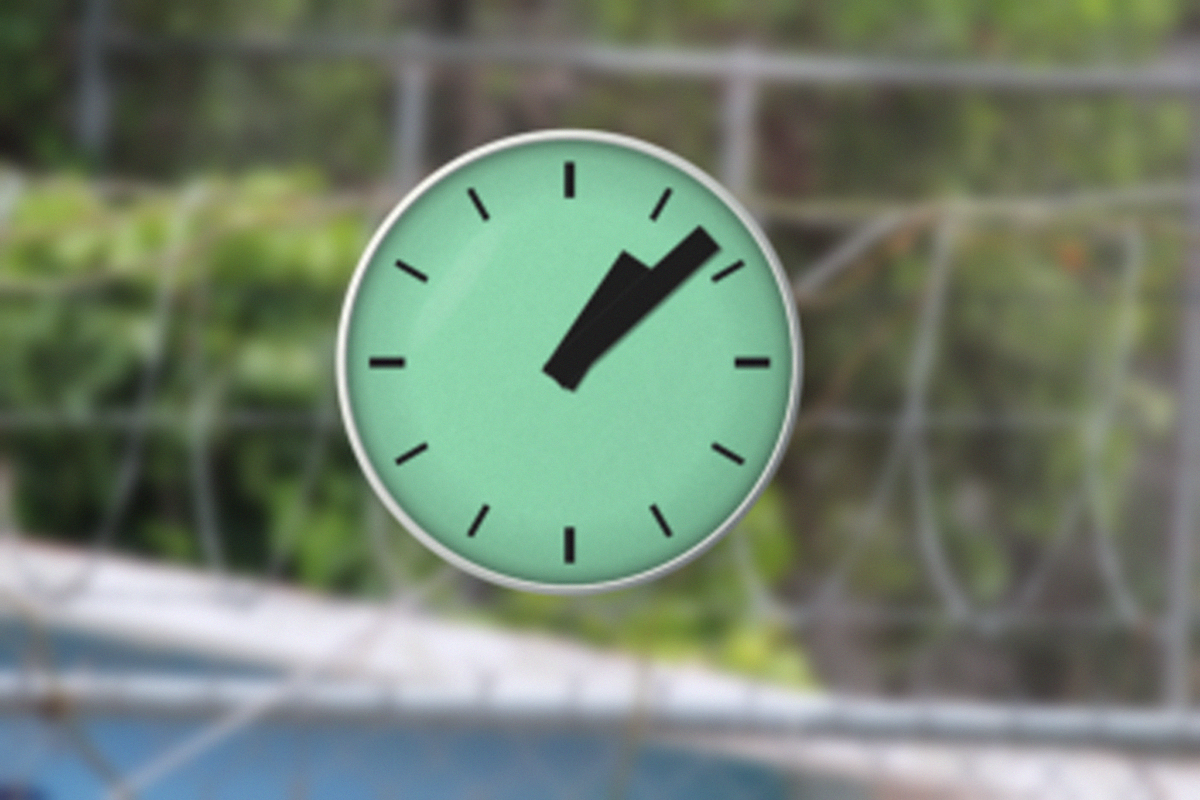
1:08
